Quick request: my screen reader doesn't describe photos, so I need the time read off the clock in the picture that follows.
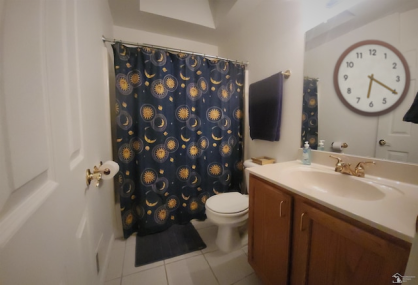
6:20
